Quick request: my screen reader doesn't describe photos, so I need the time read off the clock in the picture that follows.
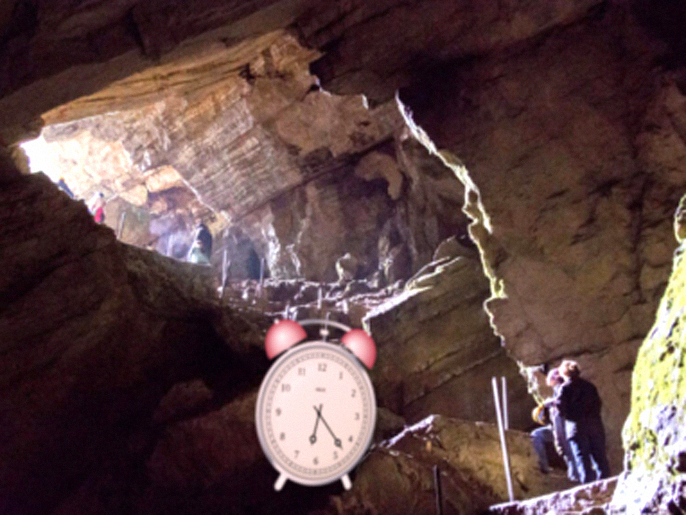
6:23
